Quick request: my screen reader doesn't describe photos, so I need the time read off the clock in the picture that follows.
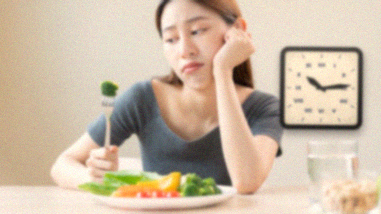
10:14
